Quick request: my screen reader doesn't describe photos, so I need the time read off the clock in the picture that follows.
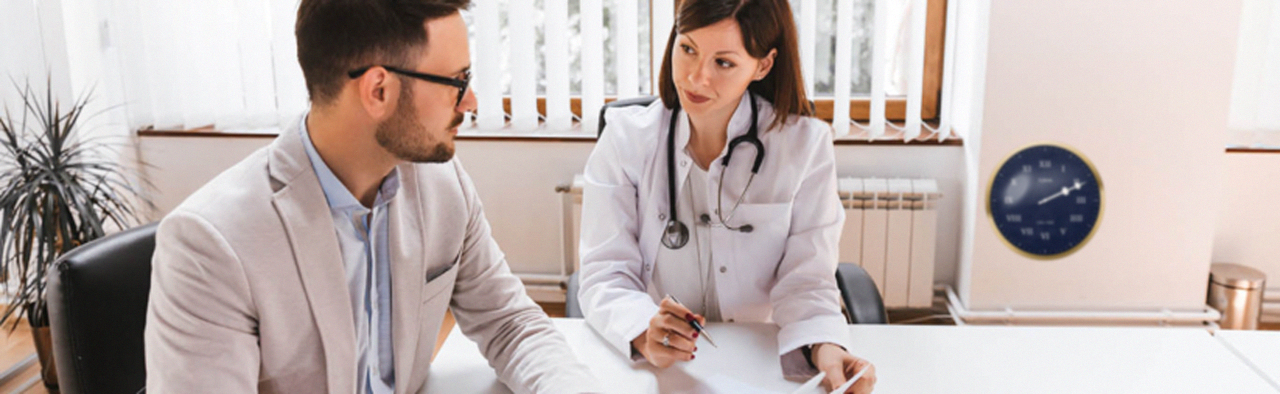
2:11
